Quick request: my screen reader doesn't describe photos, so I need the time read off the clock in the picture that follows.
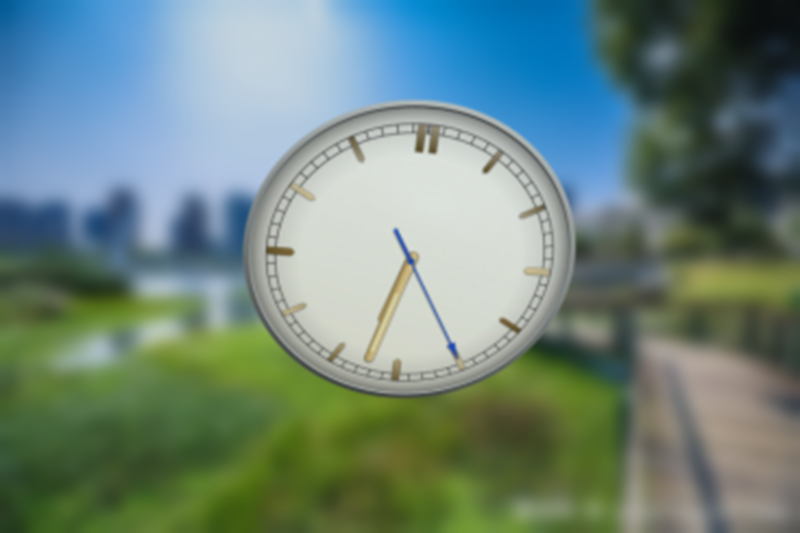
6:32:25
